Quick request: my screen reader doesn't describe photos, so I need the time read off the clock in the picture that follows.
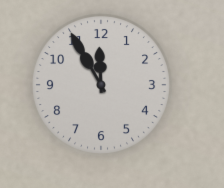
11:55
